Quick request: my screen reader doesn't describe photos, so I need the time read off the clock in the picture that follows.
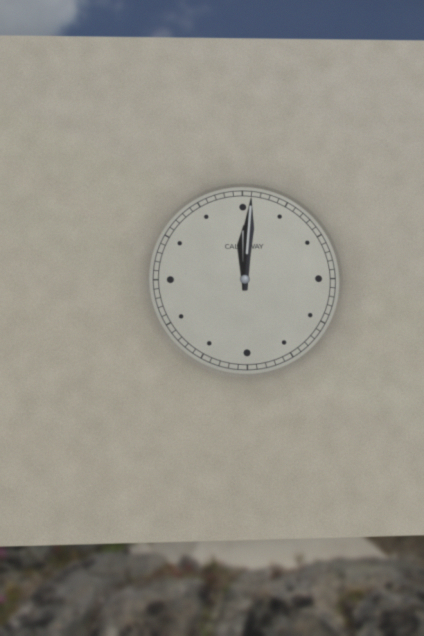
12:01
